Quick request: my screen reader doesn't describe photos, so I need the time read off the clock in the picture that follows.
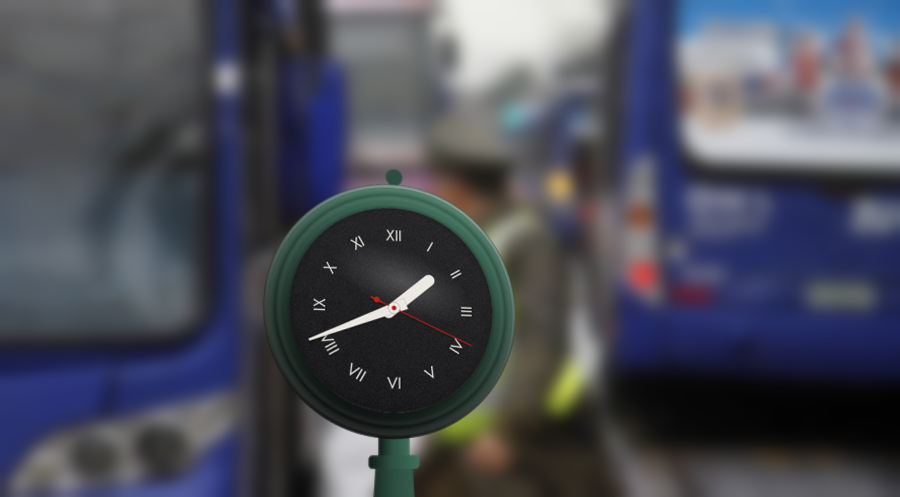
1:41:19
